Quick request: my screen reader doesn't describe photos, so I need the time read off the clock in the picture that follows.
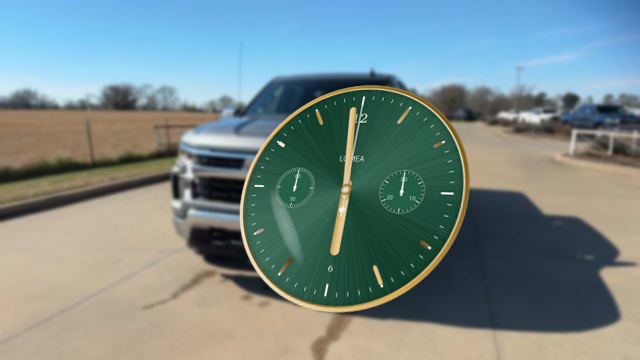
5:59
